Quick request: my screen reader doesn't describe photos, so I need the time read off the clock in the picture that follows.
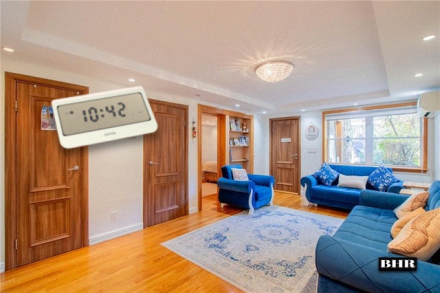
10:42
